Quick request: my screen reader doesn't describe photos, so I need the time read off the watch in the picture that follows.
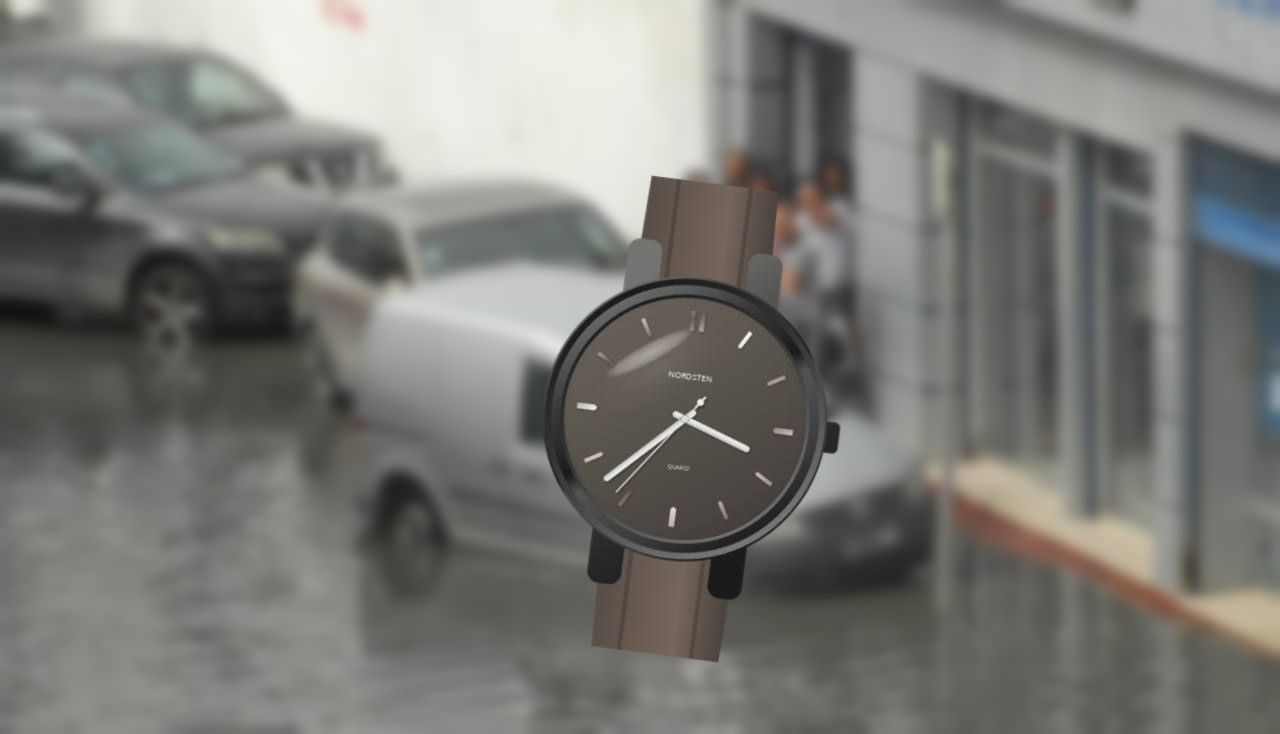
3:37:36
